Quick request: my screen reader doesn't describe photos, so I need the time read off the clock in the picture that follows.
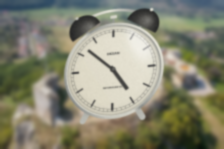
4:52
